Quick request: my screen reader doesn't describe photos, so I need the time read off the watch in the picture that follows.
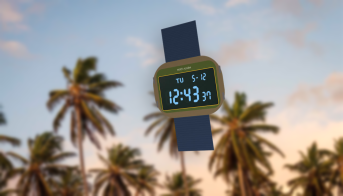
12:43:37
